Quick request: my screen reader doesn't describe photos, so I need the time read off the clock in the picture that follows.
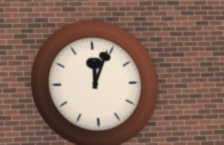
12:04
